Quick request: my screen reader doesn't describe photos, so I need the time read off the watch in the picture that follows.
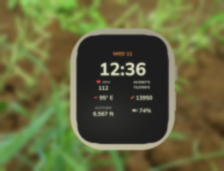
12:36
